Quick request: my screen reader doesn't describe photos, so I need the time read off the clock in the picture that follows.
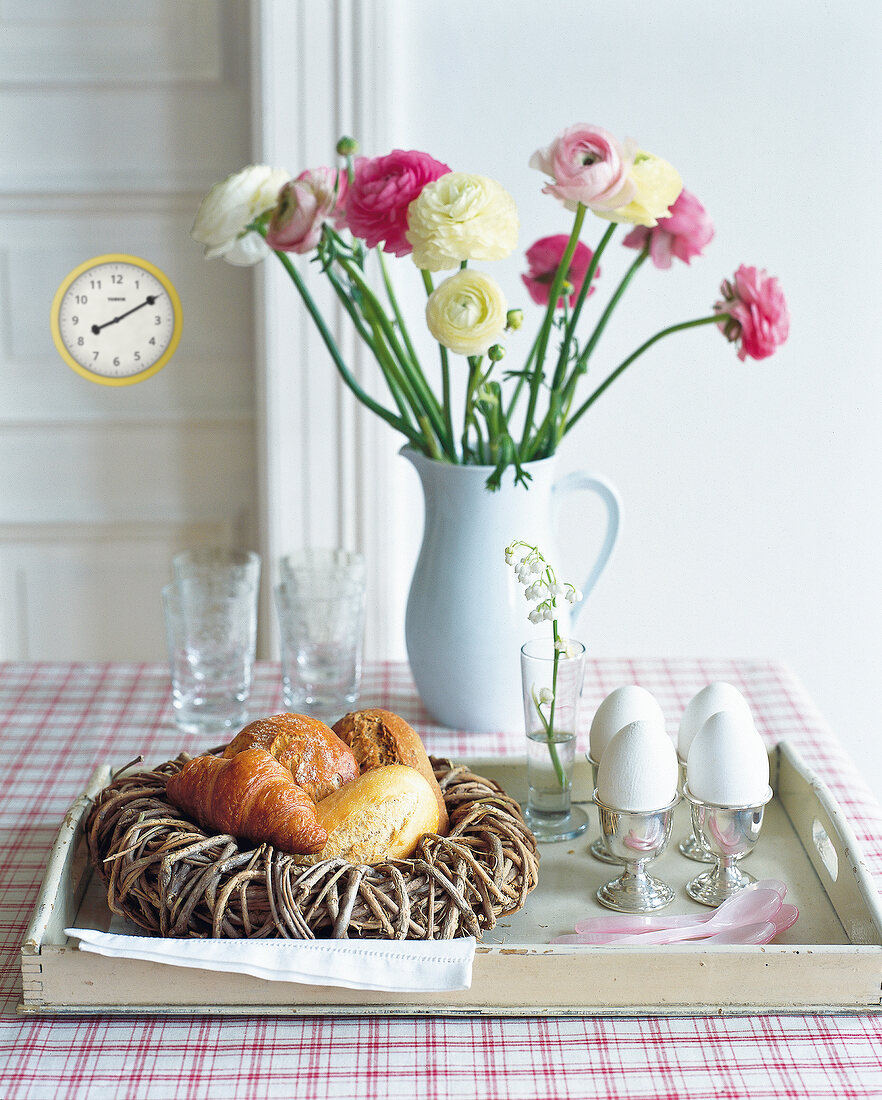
8:10
